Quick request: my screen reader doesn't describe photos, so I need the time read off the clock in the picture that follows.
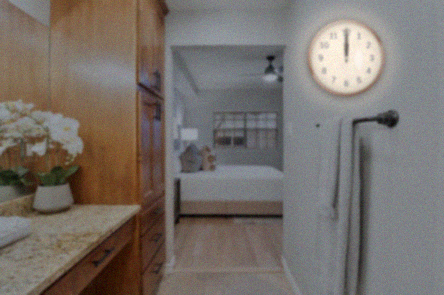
12:00
